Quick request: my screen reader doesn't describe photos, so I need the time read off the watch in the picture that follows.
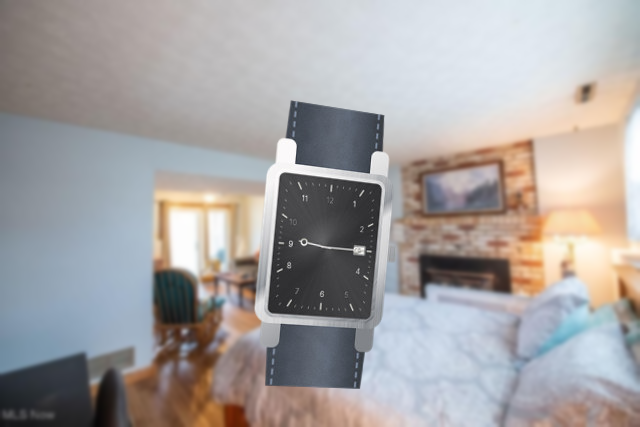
9:15
